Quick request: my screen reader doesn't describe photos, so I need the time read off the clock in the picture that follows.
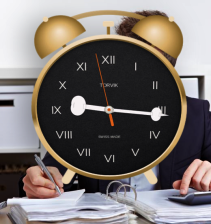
9:15:58
